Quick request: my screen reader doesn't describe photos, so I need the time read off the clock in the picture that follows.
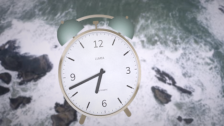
6:42
